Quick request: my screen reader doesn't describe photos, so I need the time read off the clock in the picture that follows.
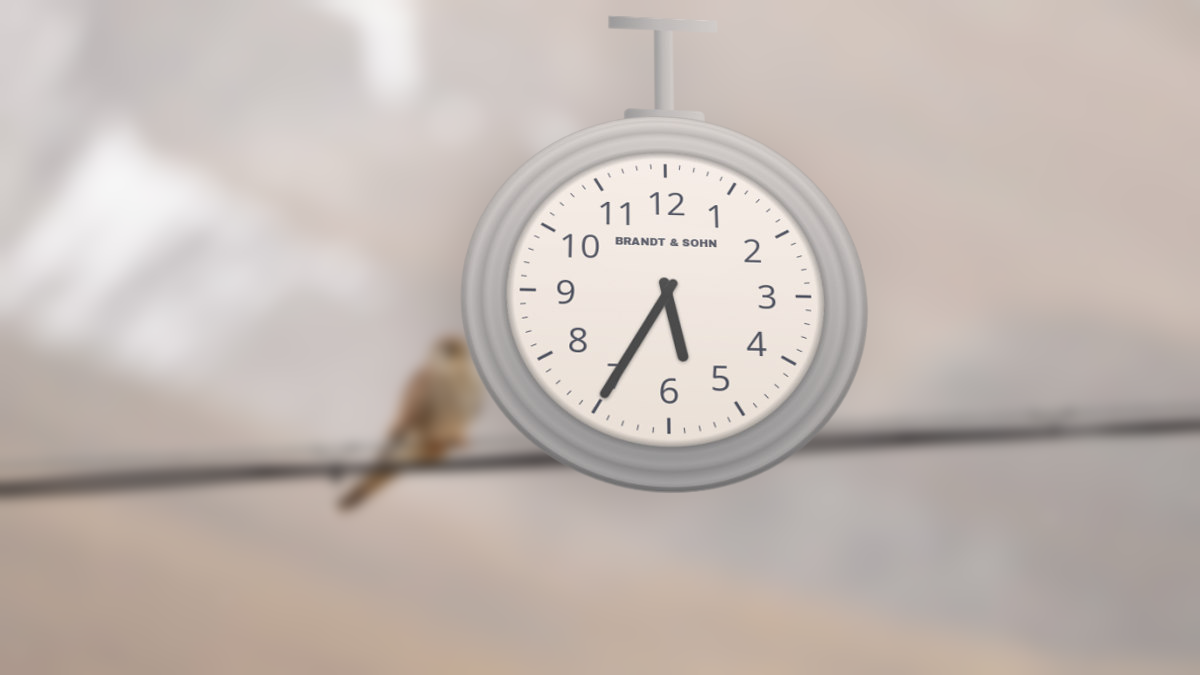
5:35
